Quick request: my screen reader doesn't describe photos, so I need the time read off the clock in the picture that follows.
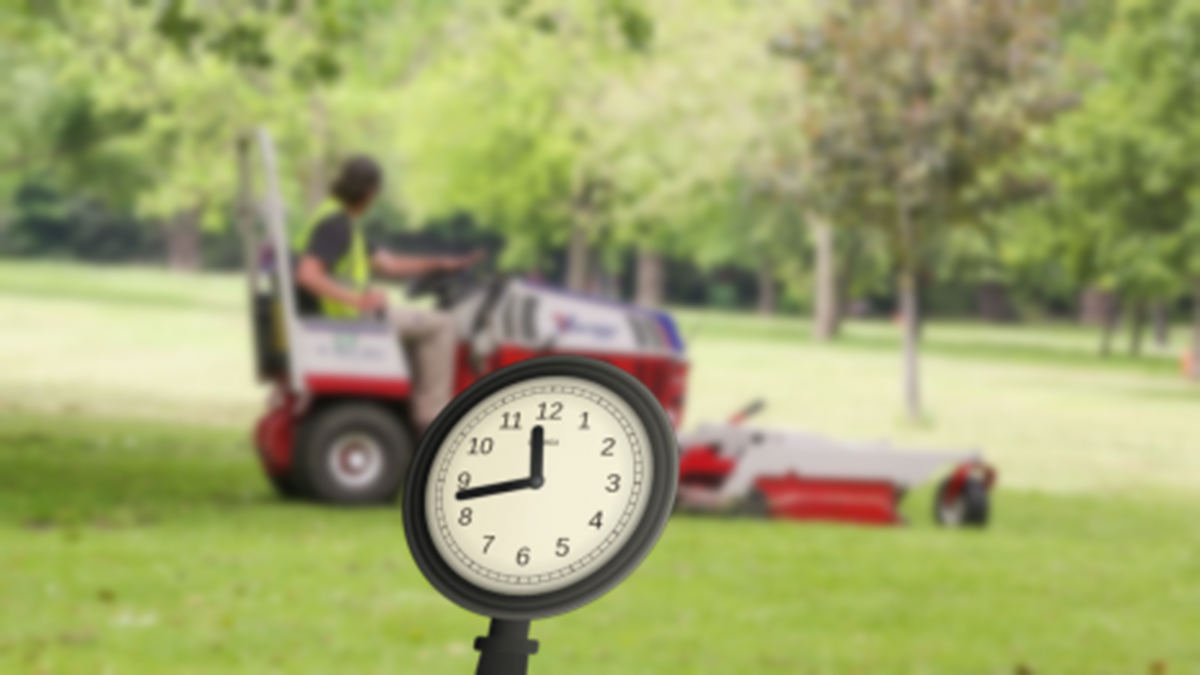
11:43
